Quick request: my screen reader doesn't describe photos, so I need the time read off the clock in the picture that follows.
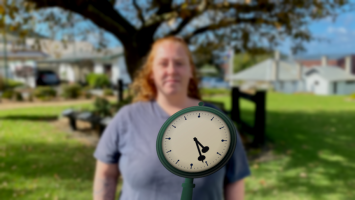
4:26
